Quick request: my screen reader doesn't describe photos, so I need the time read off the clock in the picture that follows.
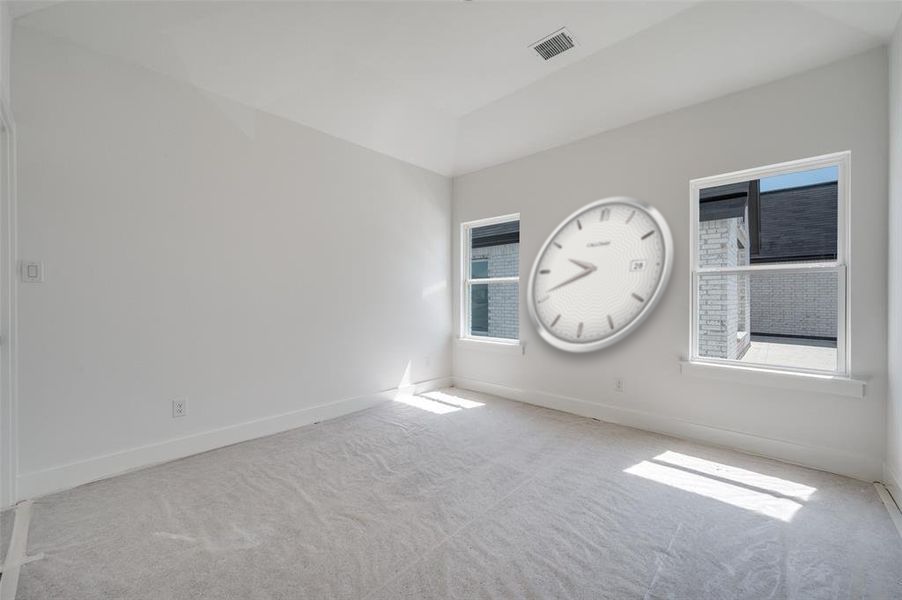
9:41
